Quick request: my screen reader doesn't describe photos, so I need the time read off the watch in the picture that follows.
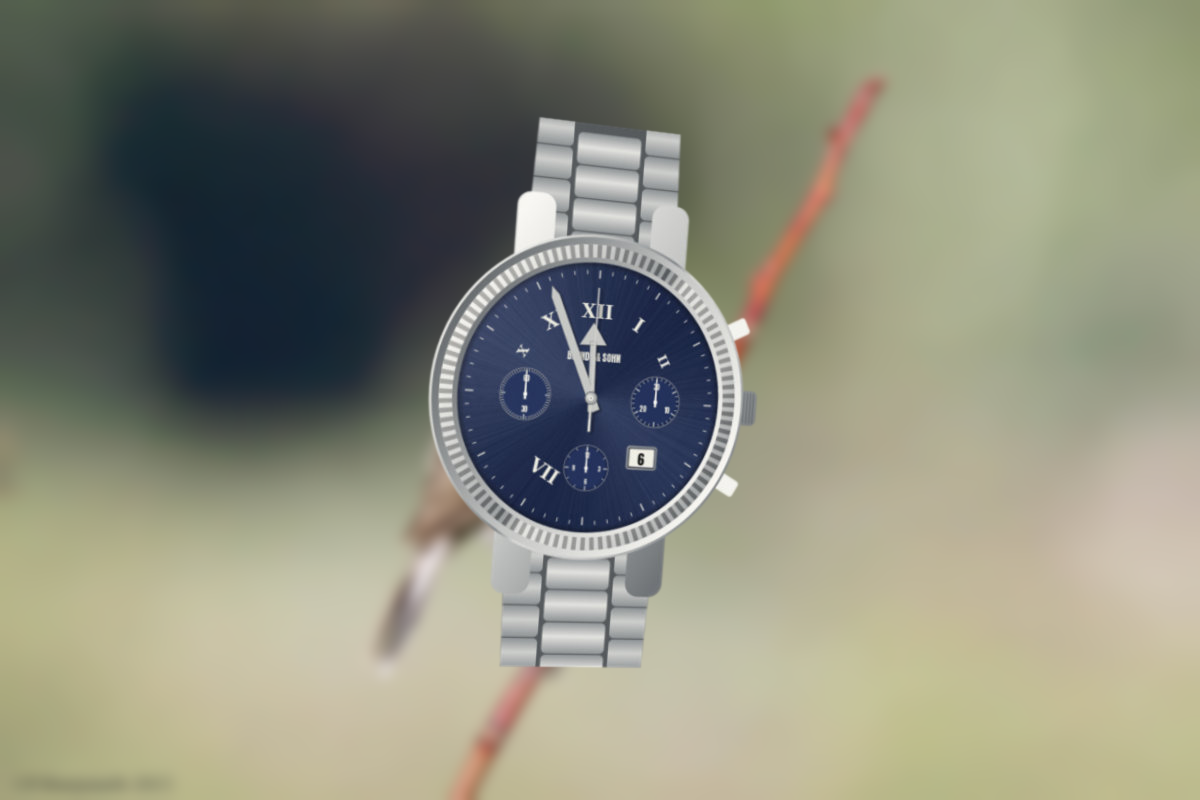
11:56
